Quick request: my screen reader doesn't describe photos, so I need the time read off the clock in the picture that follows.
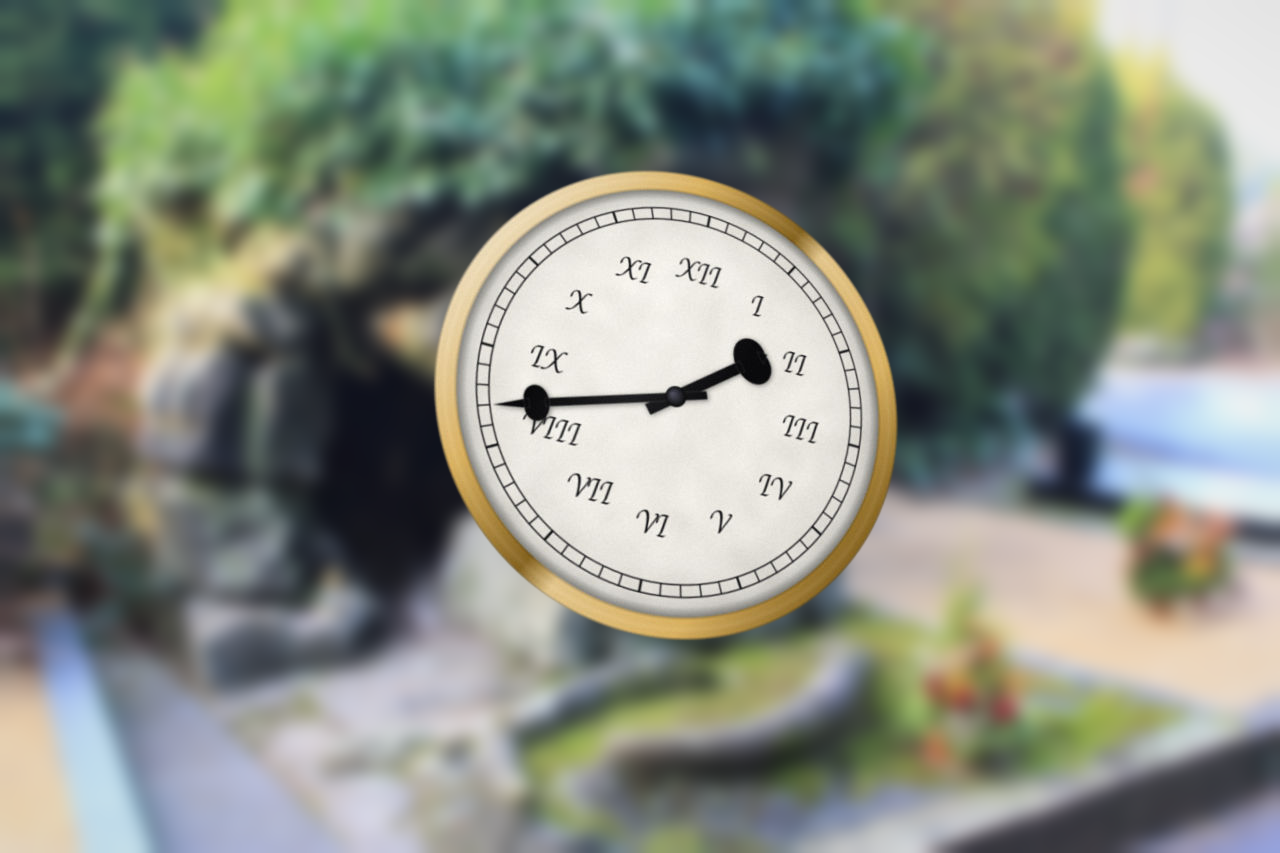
1:42
